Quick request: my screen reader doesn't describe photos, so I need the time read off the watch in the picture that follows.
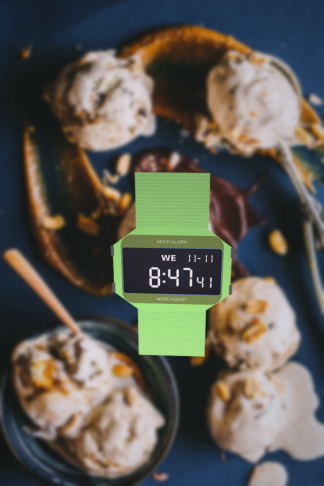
8:47:41
